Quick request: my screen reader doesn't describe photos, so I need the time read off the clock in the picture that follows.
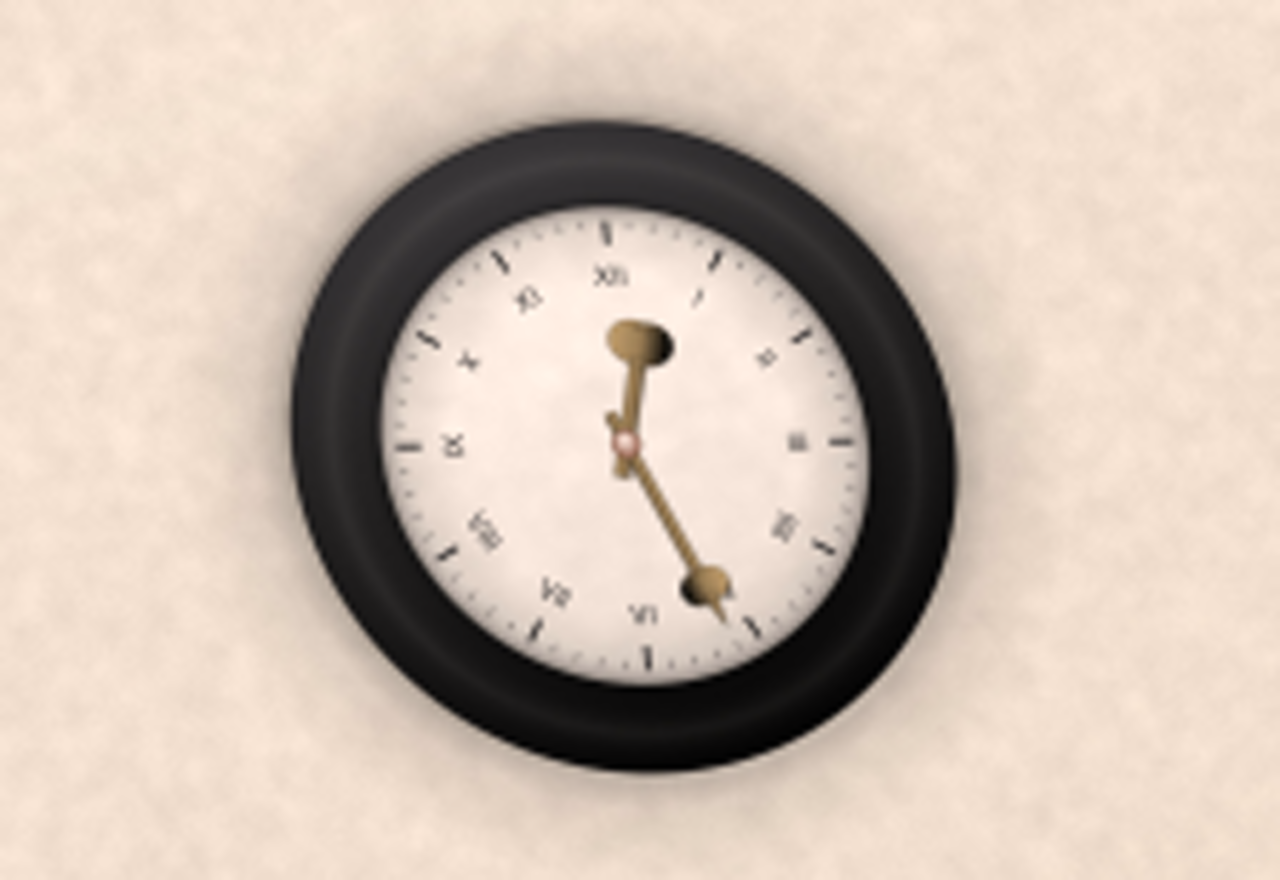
12:26
